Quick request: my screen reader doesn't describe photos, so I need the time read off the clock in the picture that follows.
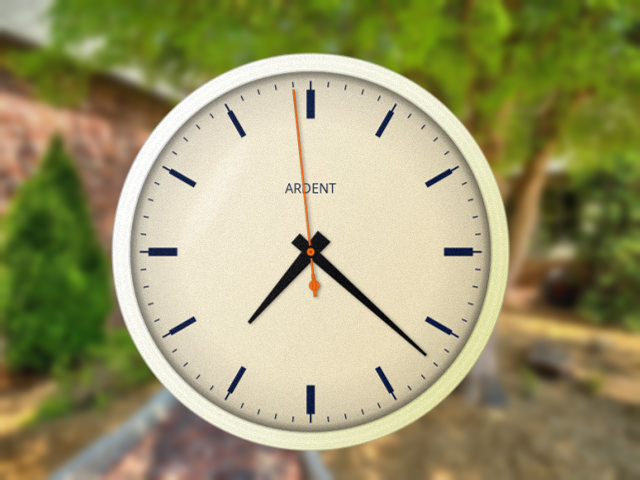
7:21:59
